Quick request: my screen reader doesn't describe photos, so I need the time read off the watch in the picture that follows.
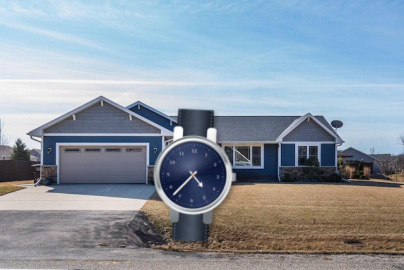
4:37
